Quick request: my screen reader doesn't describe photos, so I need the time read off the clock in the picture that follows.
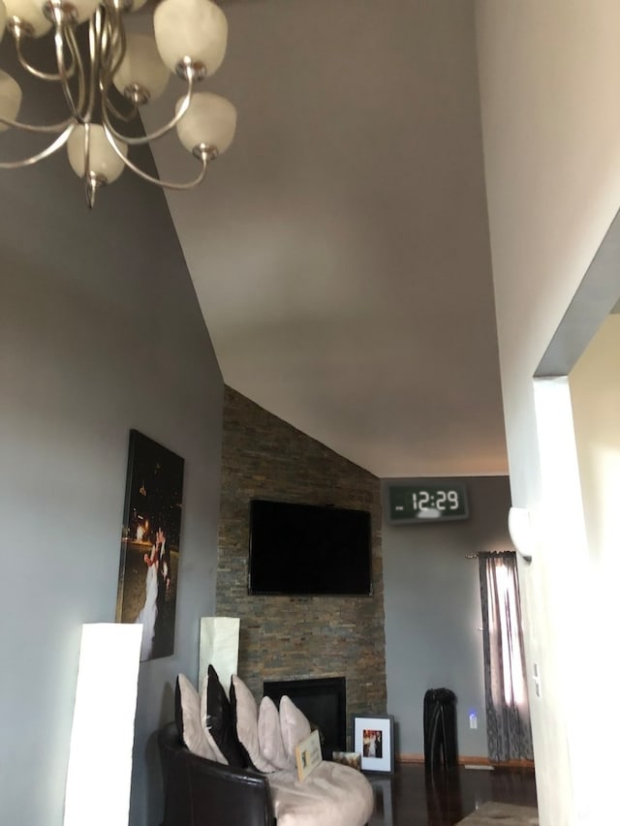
12:29
